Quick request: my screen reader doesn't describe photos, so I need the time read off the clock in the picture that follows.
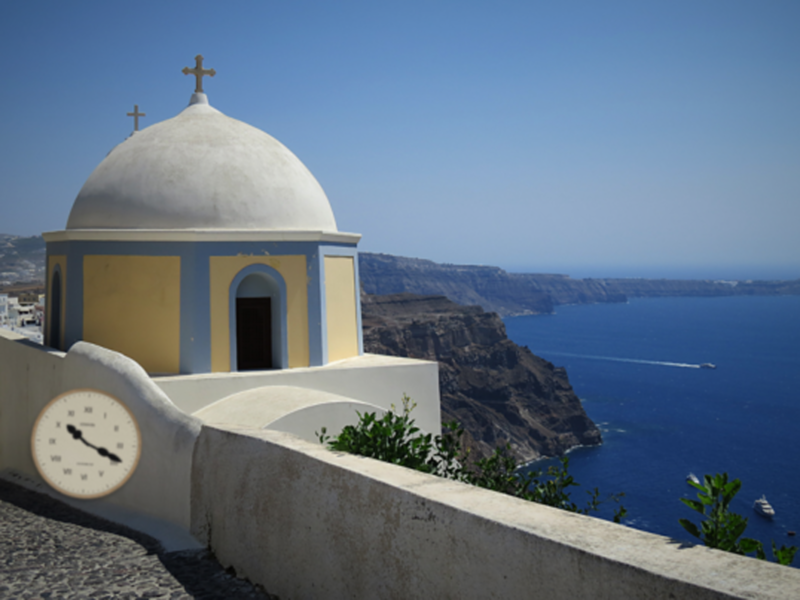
10:19
